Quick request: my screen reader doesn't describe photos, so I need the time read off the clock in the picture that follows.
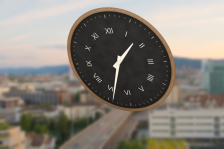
1:34
